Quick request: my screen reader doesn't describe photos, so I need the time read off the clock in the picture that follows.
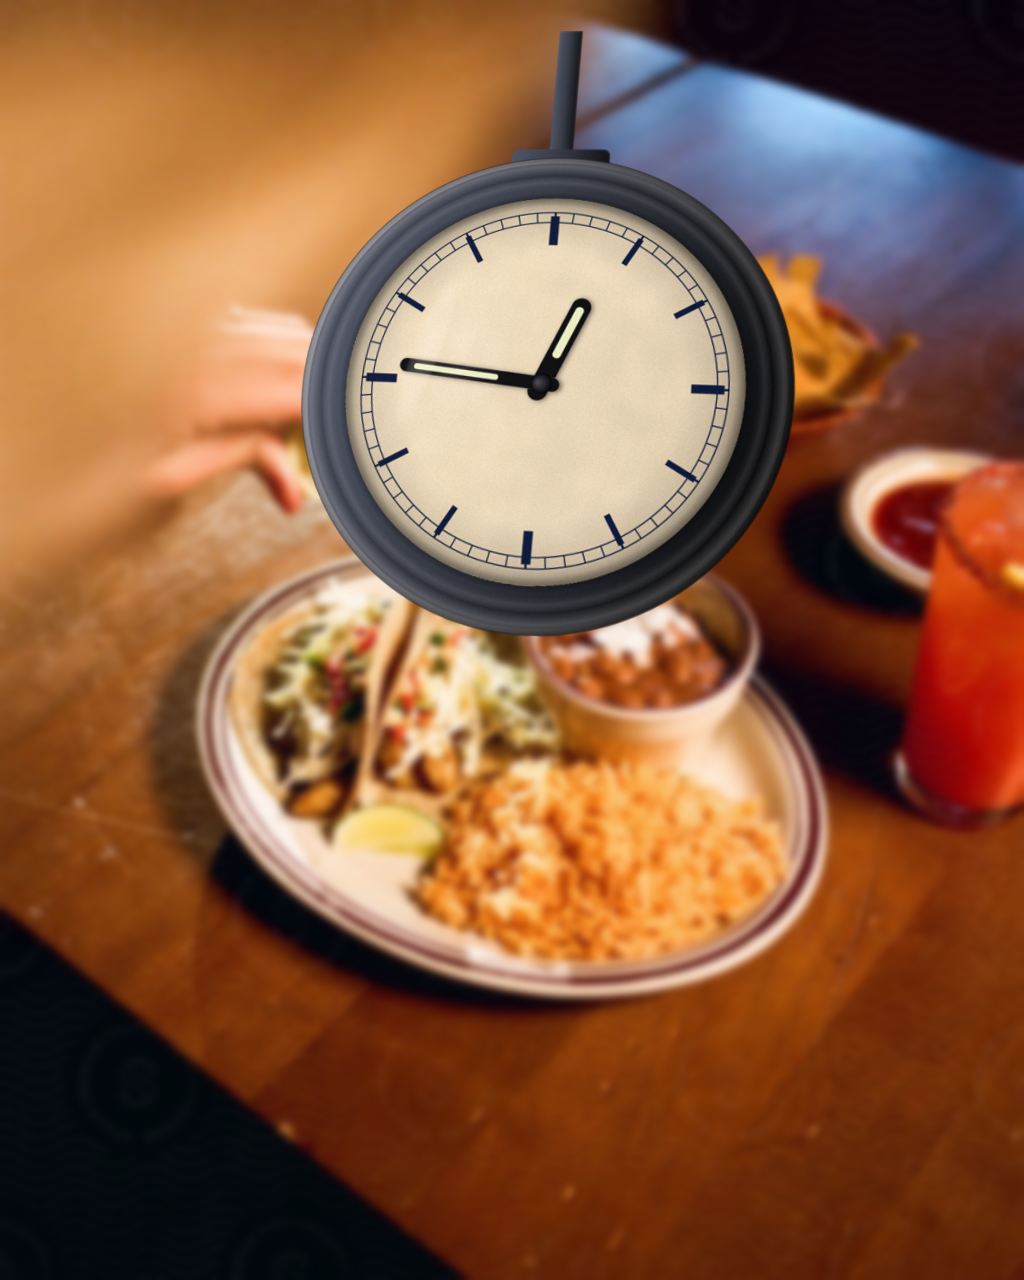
12:46
